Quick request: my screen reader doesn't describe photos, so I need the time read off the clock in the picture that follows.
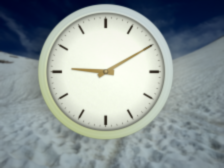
9:10
